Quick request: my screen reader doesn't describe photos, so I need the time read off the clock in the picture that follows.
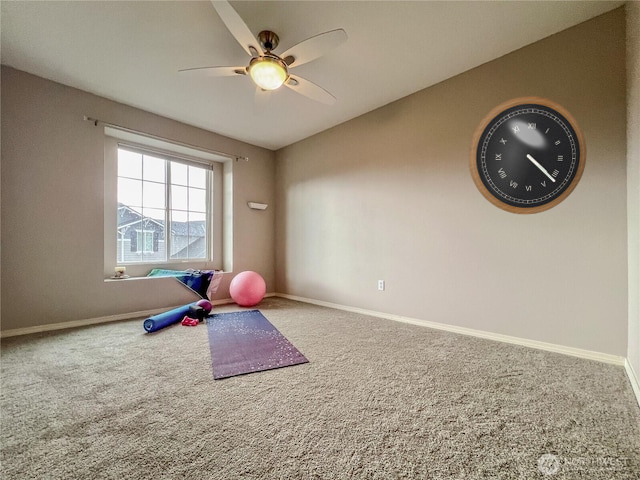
4:22
